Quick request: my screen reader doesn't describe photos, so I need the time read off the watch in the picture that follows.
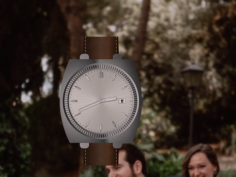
2:41
